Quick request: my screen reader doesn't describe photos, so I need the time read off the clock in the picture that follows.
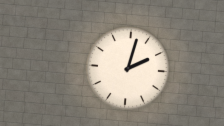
2:02
